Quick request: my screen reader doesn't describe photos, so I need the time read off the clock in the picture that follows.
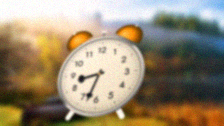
8:33
